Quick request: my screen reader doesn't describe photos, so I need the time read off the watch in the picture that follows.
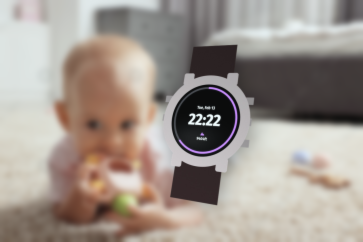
22:22
